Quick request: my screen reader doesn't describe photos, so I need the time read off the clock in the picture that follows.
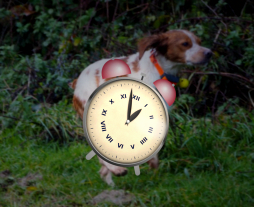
12:58
